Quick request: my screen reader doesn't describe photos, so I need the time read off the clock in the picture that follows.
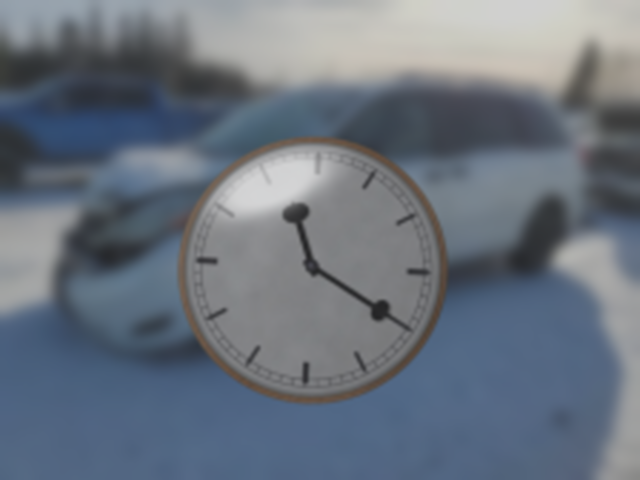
11:20
